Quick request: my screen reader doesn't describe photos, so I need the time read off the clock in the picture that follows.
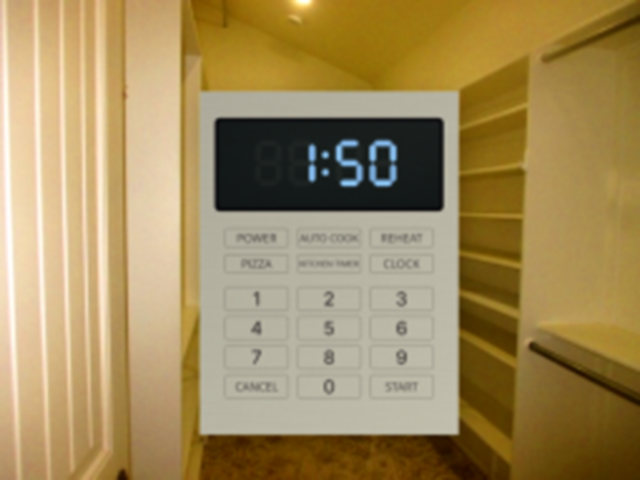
1:50
